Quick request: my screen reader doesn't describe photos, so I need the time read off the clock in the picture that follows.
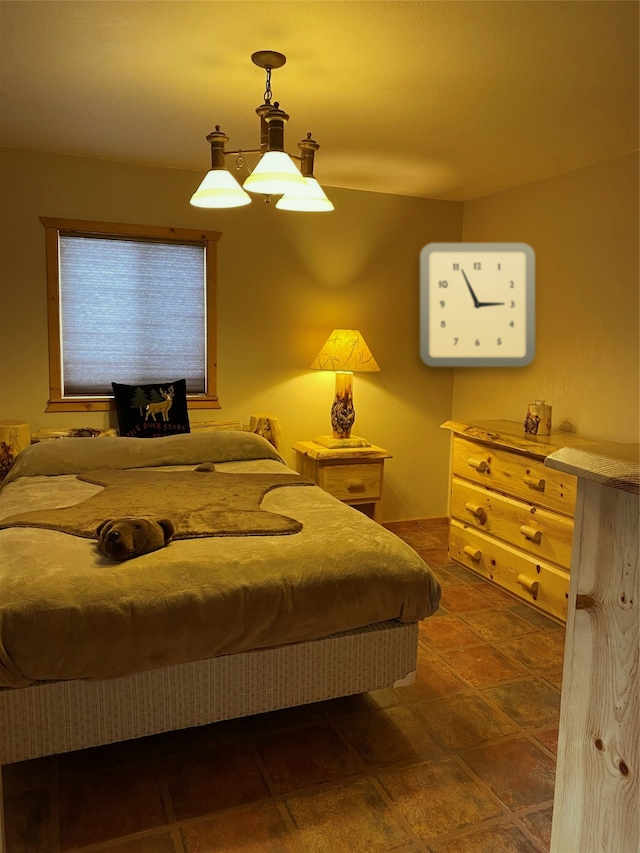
2:56
